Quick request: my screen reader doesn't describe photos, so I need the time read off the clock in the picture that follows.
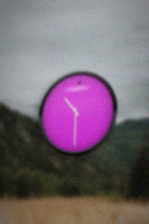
10:29
